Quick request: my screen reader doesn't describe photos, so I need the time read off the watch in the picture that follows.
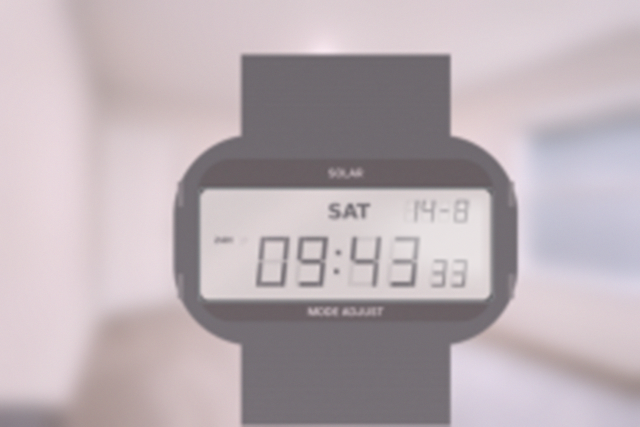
9:43:33
